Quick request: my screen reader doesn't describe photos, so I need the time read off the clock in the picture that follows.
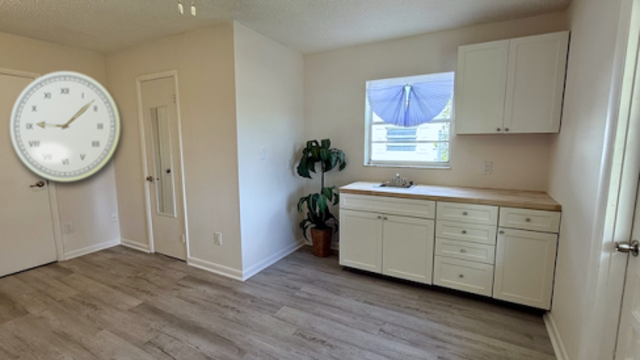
9:08
